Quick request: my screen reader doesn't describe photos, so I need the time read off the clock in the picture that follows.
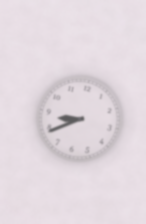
8:39
